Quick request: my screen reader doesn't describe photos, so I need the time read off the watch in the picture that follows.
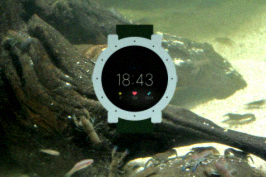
18:43
